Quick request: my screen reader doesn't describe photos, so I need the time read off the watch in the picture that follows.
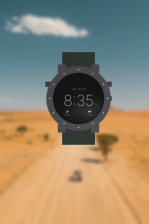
8:35
